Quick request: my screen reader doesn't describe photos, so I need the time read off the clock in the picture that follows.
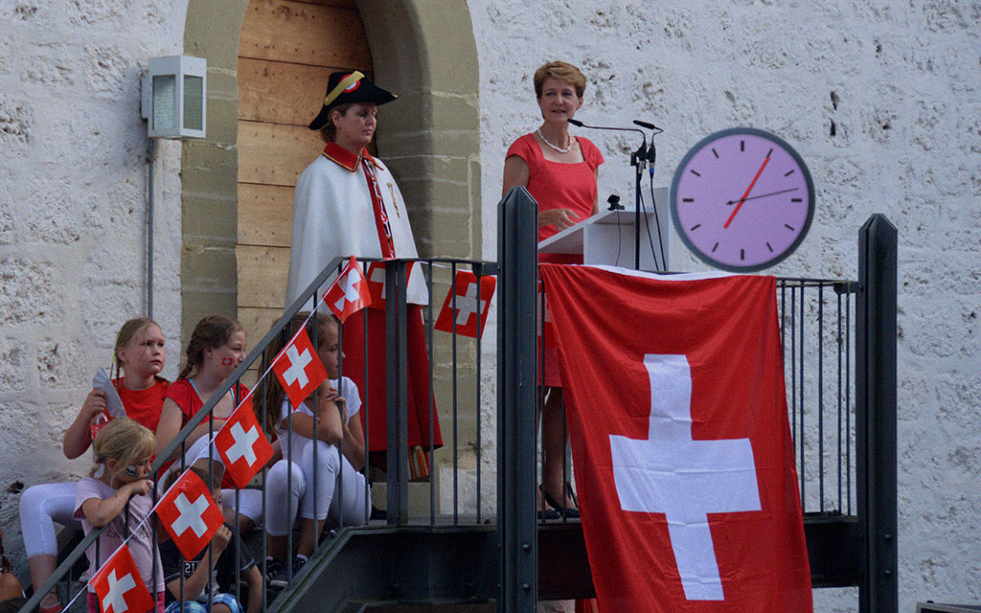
7:05:13
